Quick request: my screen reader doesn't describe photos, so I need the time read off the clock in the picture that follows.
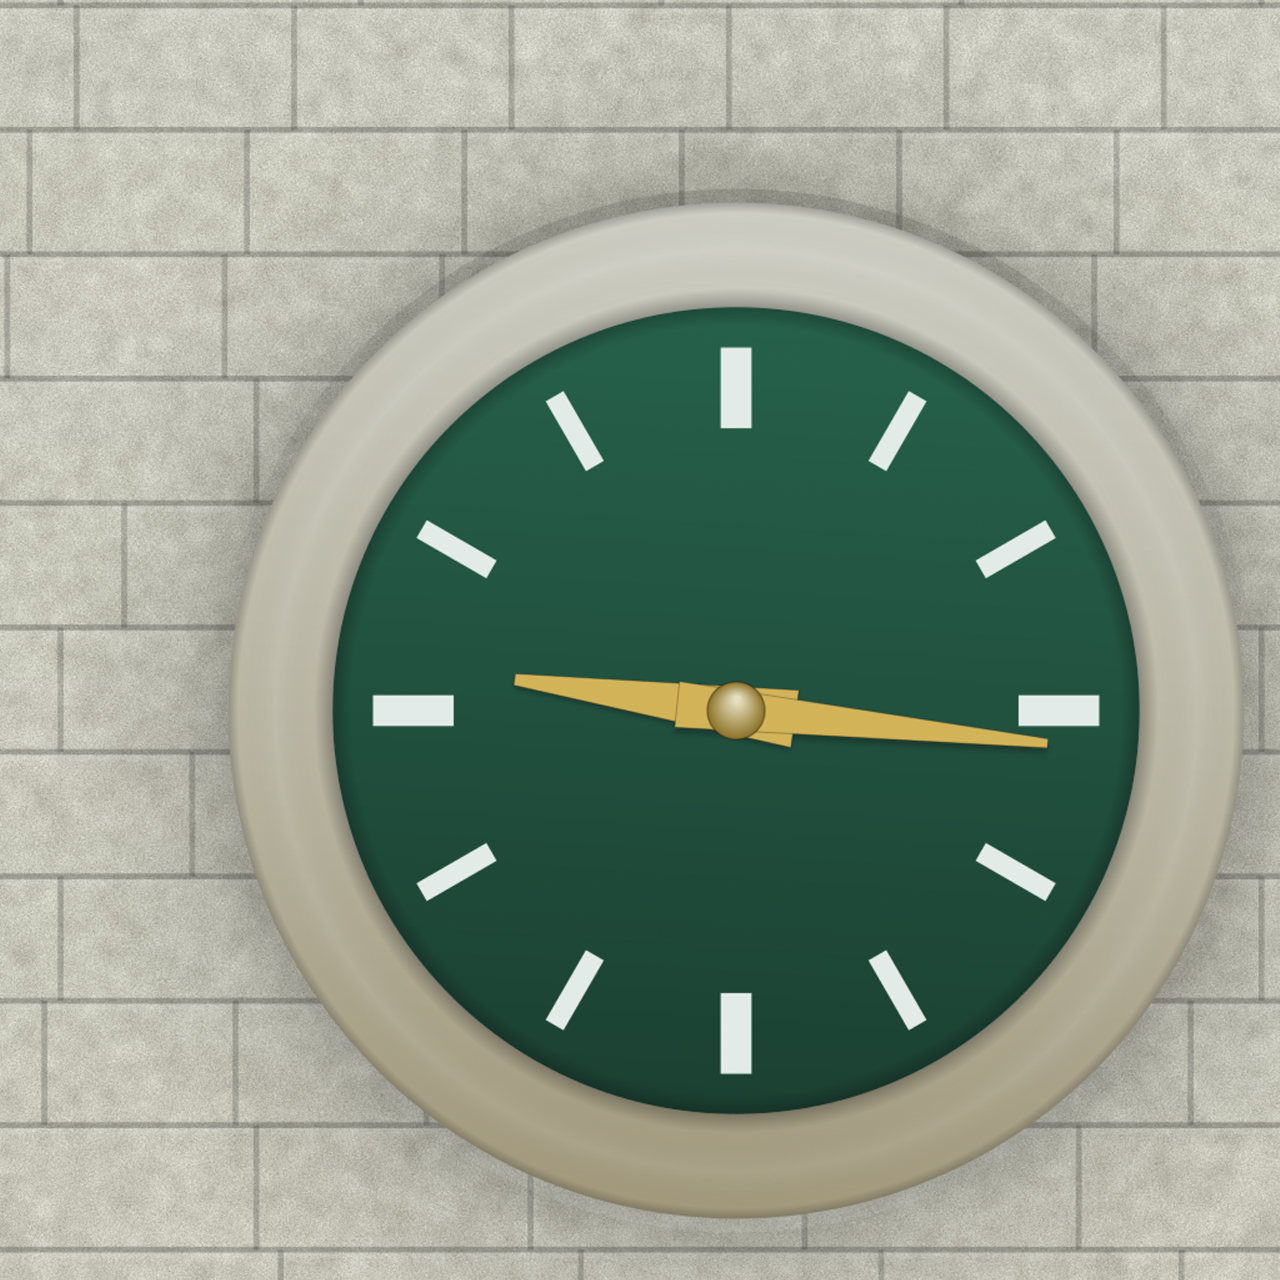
9:16
